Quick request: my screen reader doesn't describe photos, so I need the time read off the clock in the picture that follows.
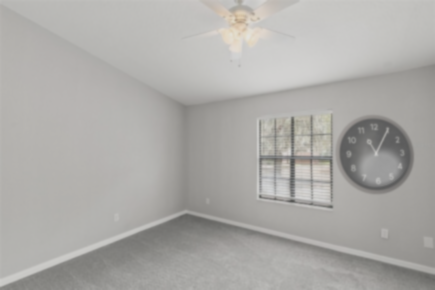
11:05
